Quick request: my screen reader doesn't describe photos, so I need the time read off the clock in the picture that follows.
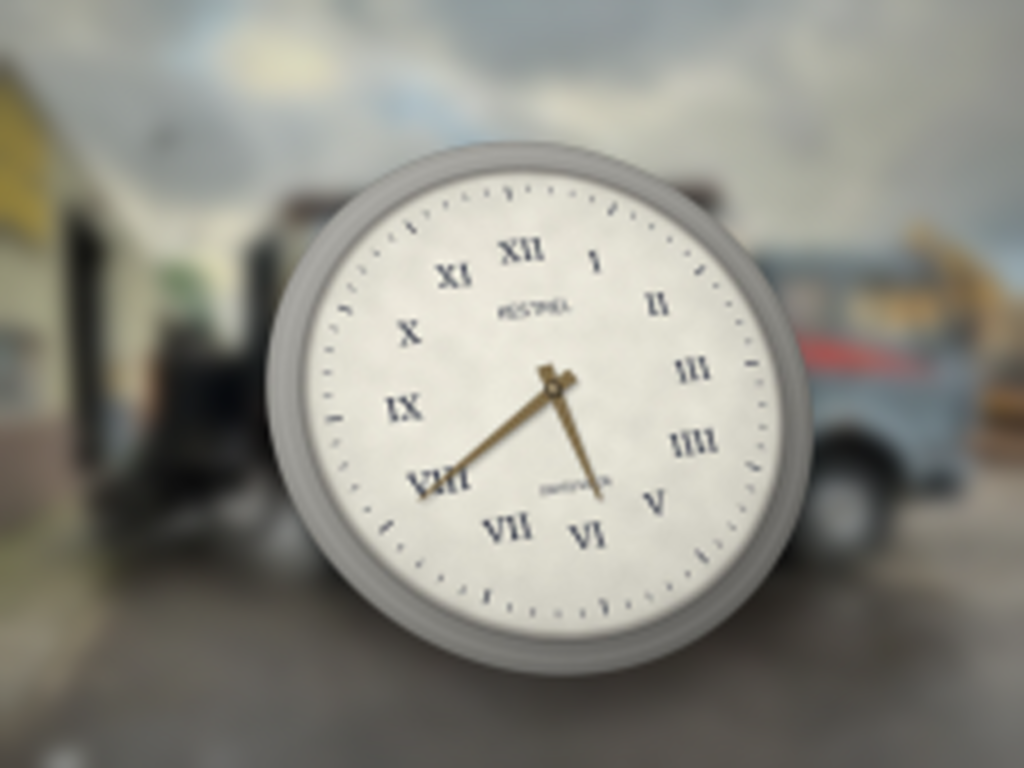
5:40
